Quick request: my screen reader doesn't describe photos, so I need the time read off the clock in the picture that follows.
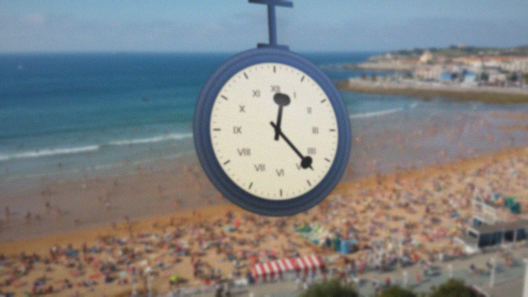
12:23
